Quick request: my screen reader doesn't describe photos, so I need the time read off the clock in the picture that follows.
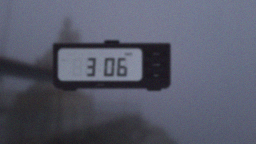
3:06
